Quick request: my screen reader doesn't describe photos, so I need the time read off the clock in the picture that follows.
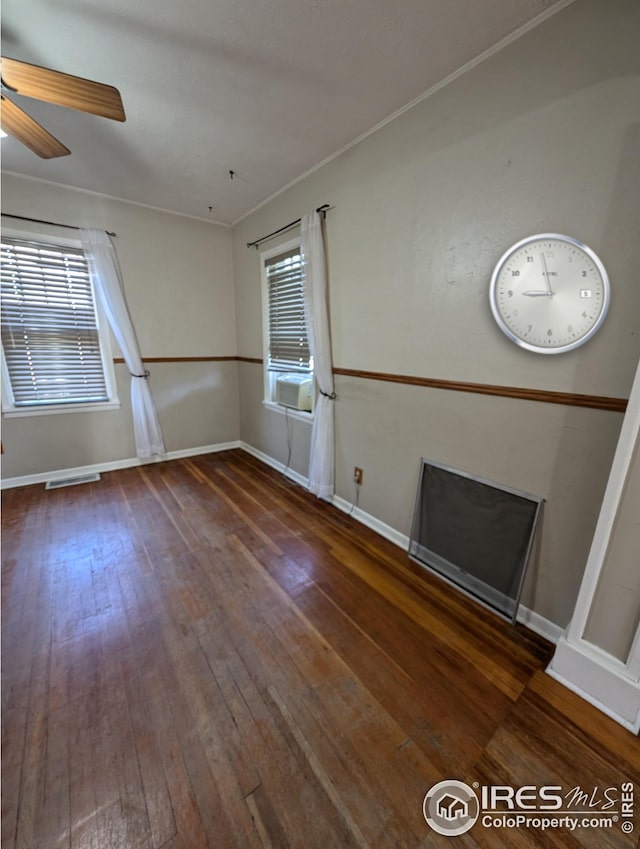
8:58
